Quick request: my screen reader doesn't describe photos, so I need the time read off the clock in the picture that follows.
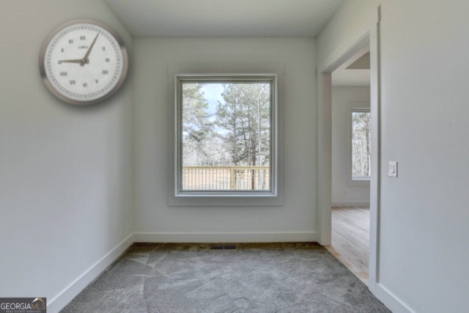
9:05
